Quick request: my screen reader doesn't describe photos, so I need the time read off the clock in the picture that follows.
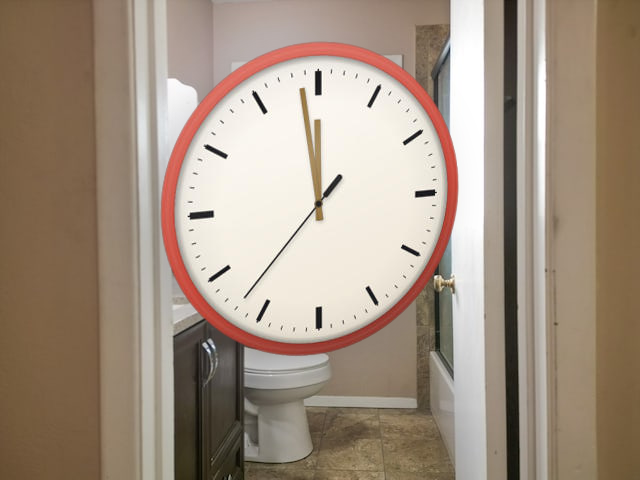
11:58:37
